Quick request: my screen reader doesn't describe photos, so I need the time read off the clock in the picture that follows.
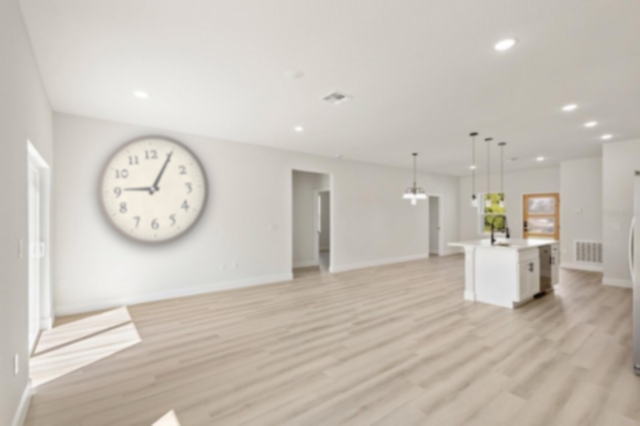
9:05
